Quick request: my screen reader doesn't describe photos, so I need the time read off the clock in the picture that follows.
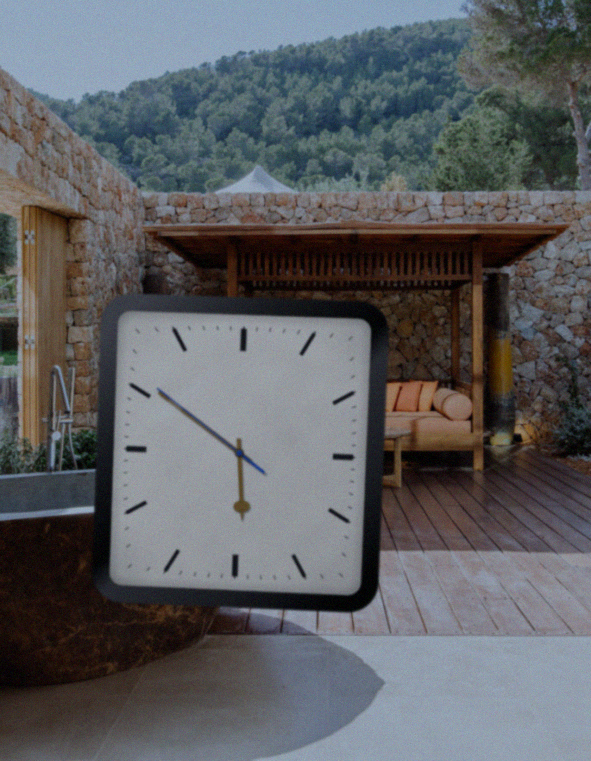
5:50:51
